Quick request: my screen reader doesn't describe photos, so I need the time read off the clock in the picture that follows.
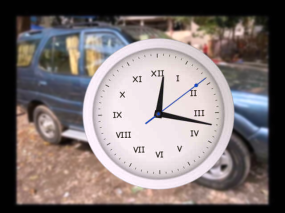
12:17:09
